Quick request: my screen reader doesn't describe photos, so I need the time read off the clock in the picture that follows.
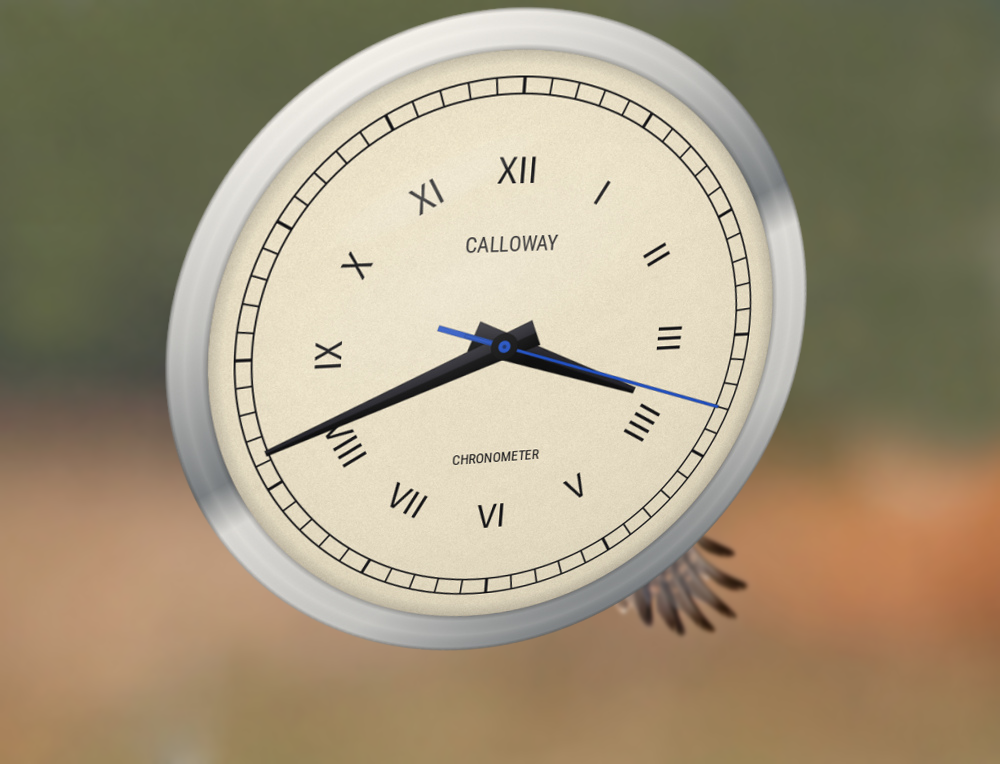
3:41:18
